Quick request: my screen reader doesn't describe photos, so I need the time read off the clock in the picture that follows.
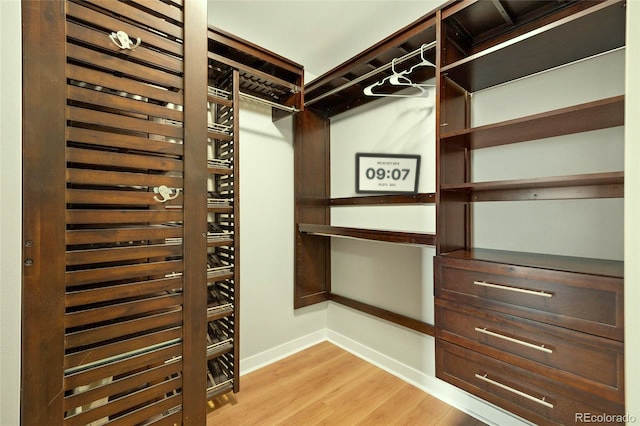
9:07
